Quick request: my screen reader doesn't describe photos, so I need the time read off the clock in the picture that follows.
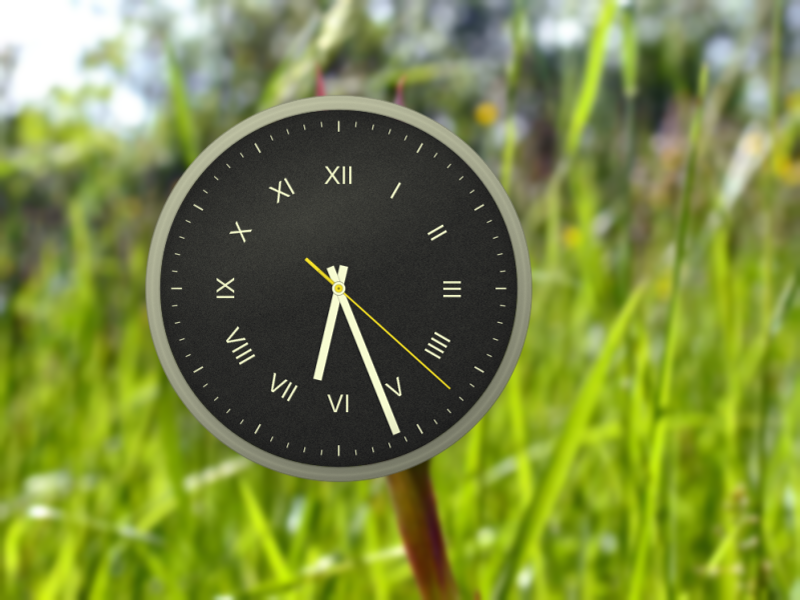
6:26:22
